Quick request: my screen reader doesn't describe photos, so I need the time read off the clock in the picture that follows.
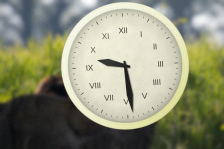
9:29
